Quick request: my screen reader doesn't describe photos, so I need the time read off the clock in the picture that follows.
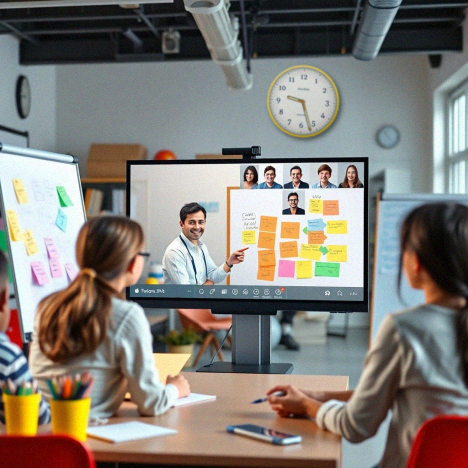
9:27
